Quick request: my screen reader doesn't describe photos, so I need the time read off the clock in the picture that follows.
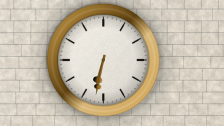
6:32
